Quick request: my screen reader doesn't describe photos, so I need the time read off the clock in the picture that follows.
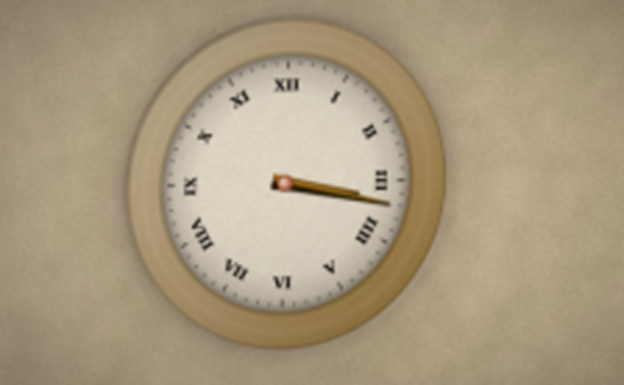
3:17
